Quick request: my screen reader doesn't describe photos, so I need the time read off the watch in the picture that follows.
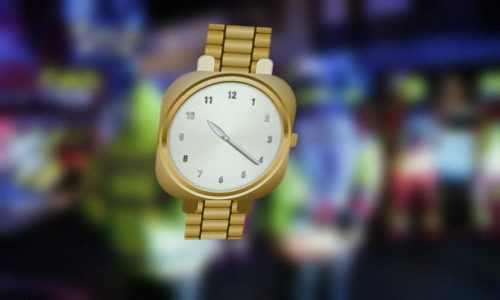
10:21
